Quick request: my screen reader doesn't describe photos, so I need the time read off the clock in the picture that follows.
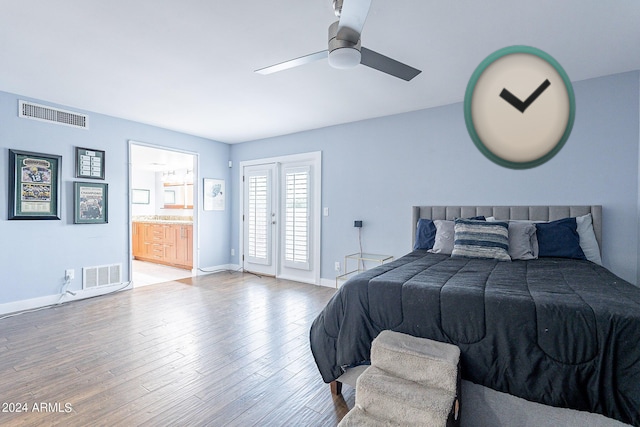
10:08
